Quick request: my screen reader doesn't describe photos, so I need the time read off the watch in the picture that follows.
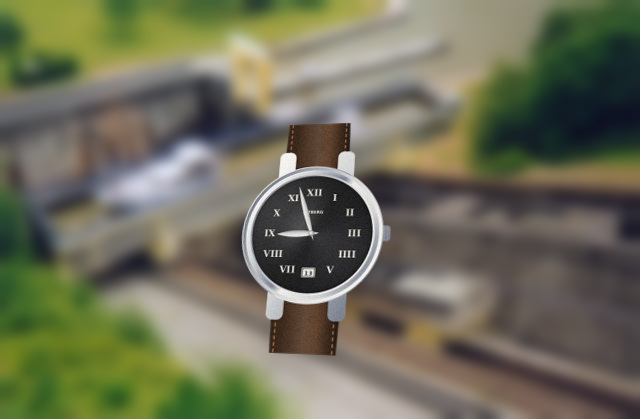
8:57
